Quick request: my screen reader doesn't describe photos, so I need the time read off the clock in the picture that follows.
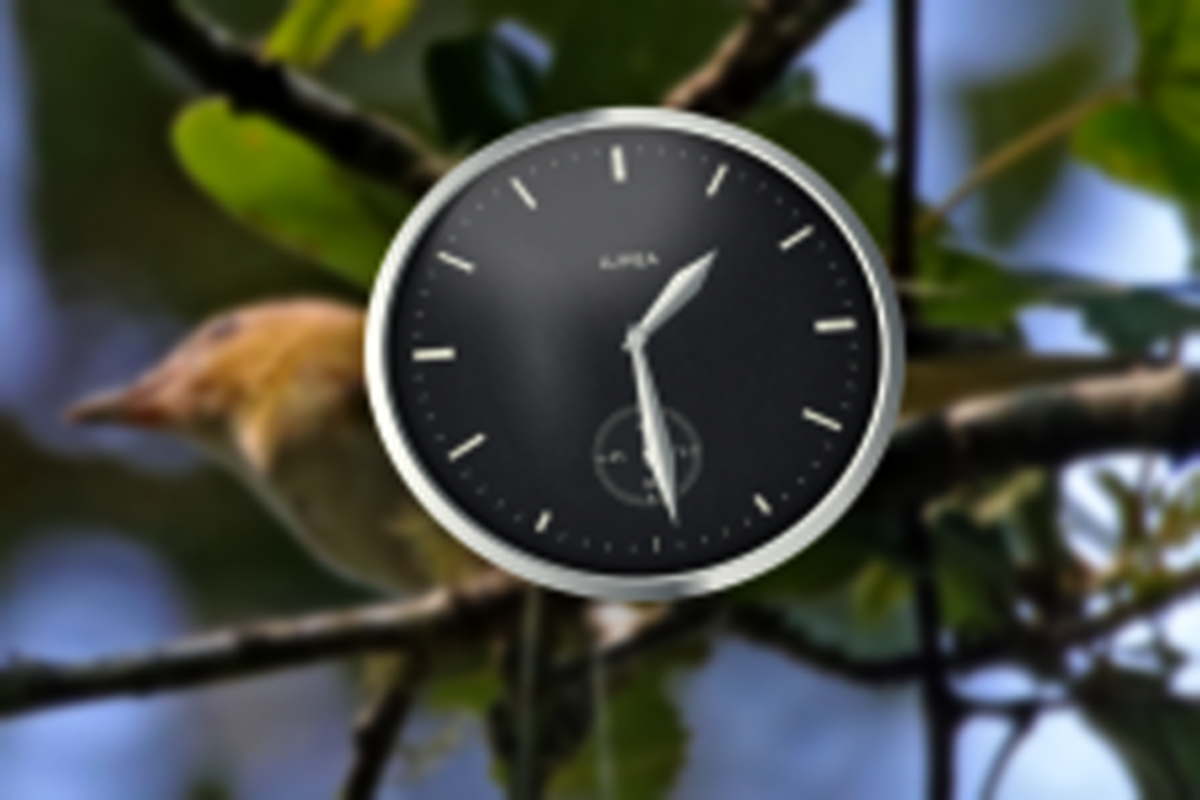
1:29
